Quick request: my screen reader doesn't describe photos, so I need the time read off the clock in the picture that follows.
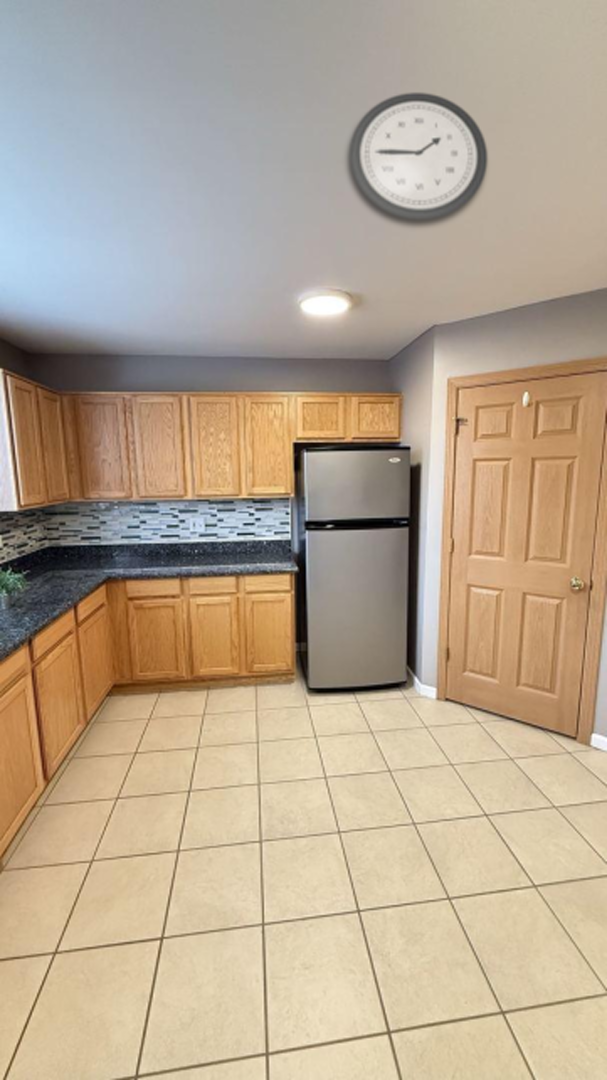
1:45
